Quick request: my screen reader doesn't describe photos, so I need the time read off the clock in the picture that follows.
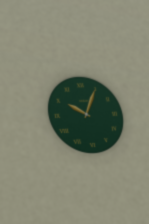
10:05
